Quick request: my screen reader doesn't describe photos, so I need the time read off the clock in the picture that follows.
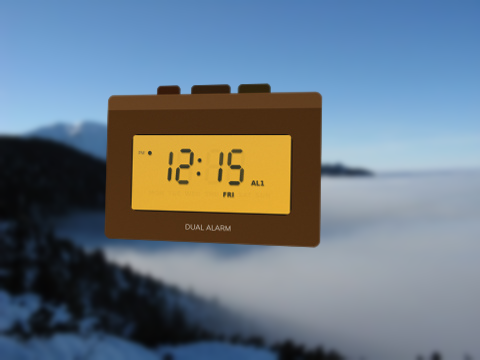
12:15
